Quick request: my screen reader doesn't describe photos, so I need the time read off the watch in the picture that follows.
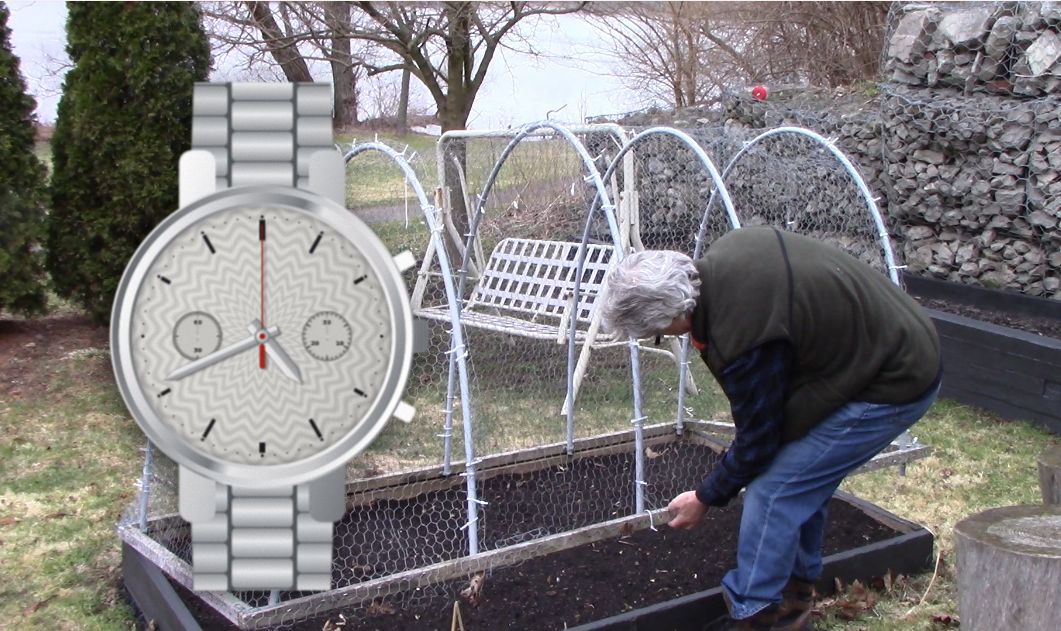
4:41
